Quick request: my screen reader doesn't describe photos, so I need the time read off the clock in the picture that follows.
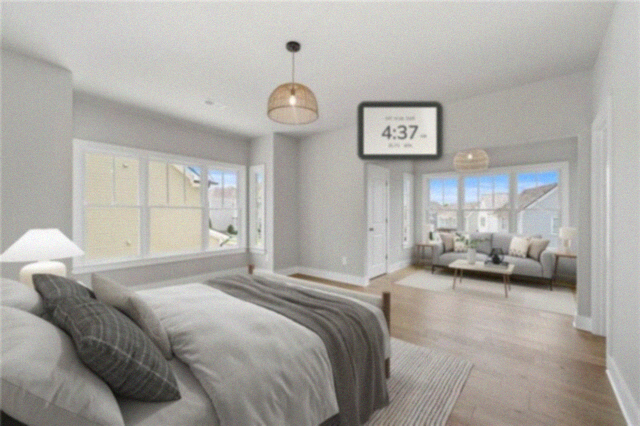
4:37
